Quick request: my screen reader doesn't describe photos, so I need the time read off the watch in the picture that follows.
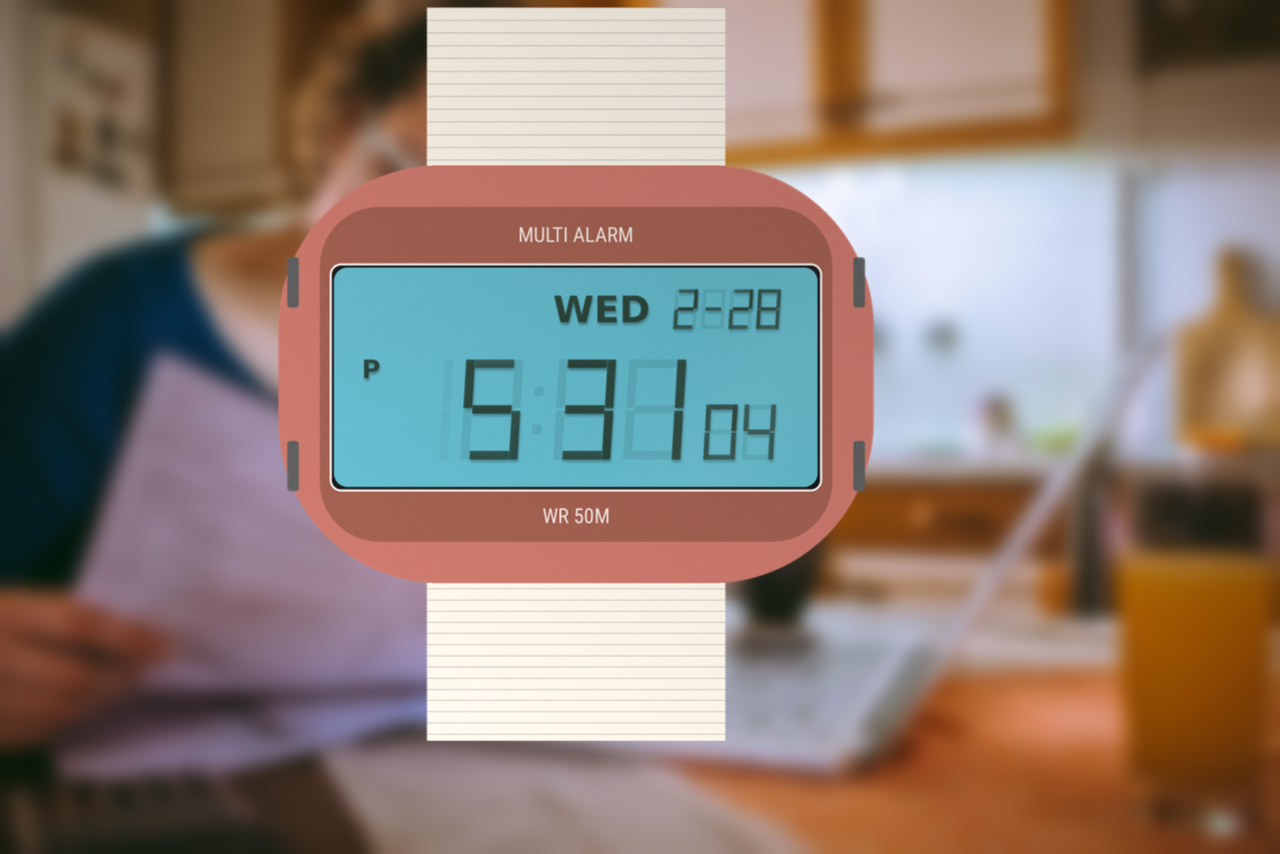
5:31:04
